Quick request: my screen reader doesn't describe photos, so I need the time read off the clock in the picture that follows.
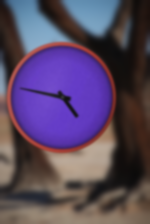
4:47
